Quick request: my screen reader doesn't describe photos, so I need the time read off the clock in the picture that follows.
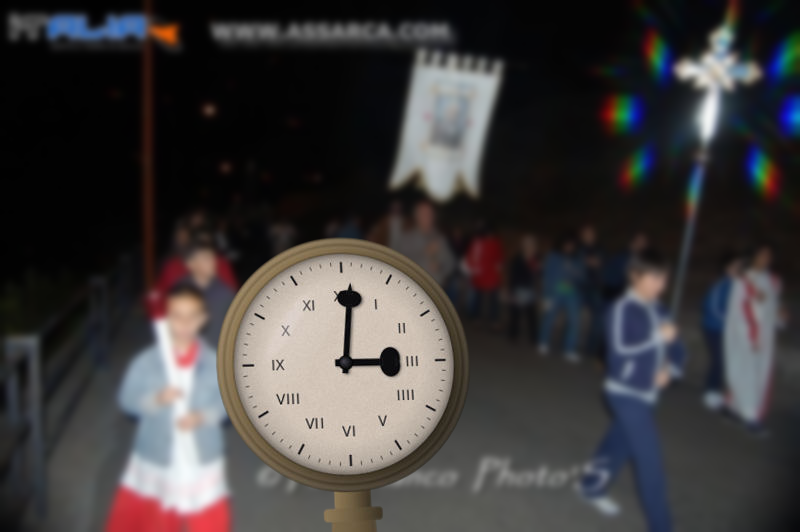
3:01
